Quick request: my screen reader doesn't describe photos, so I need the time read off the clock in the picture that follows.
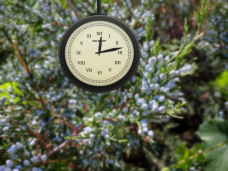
12:13
